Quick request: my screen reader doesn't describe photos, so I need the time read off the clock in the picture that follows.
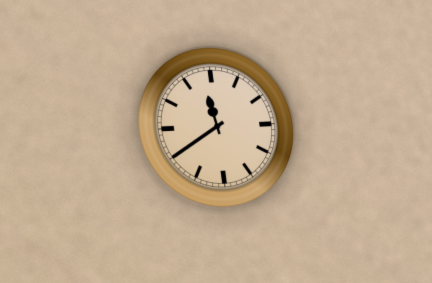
11:40
